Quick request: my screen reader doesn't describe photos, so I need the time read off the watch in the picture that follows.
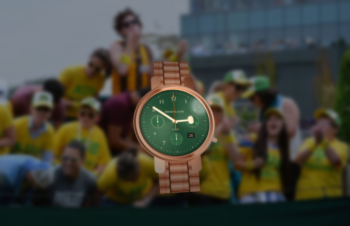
2:51
